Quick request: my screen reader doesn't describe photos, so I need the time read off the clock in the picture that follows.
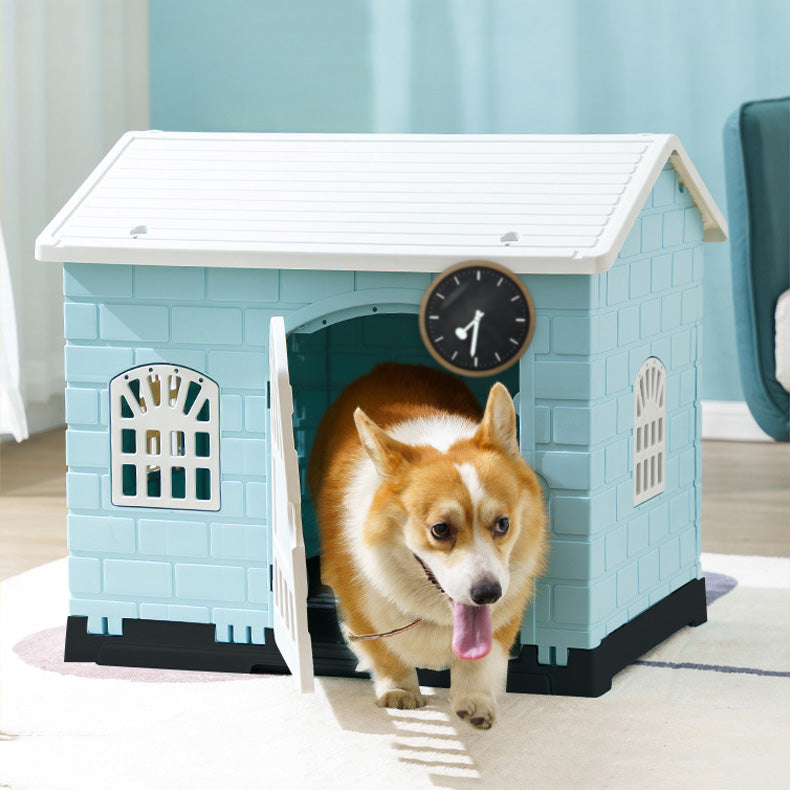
7:31
